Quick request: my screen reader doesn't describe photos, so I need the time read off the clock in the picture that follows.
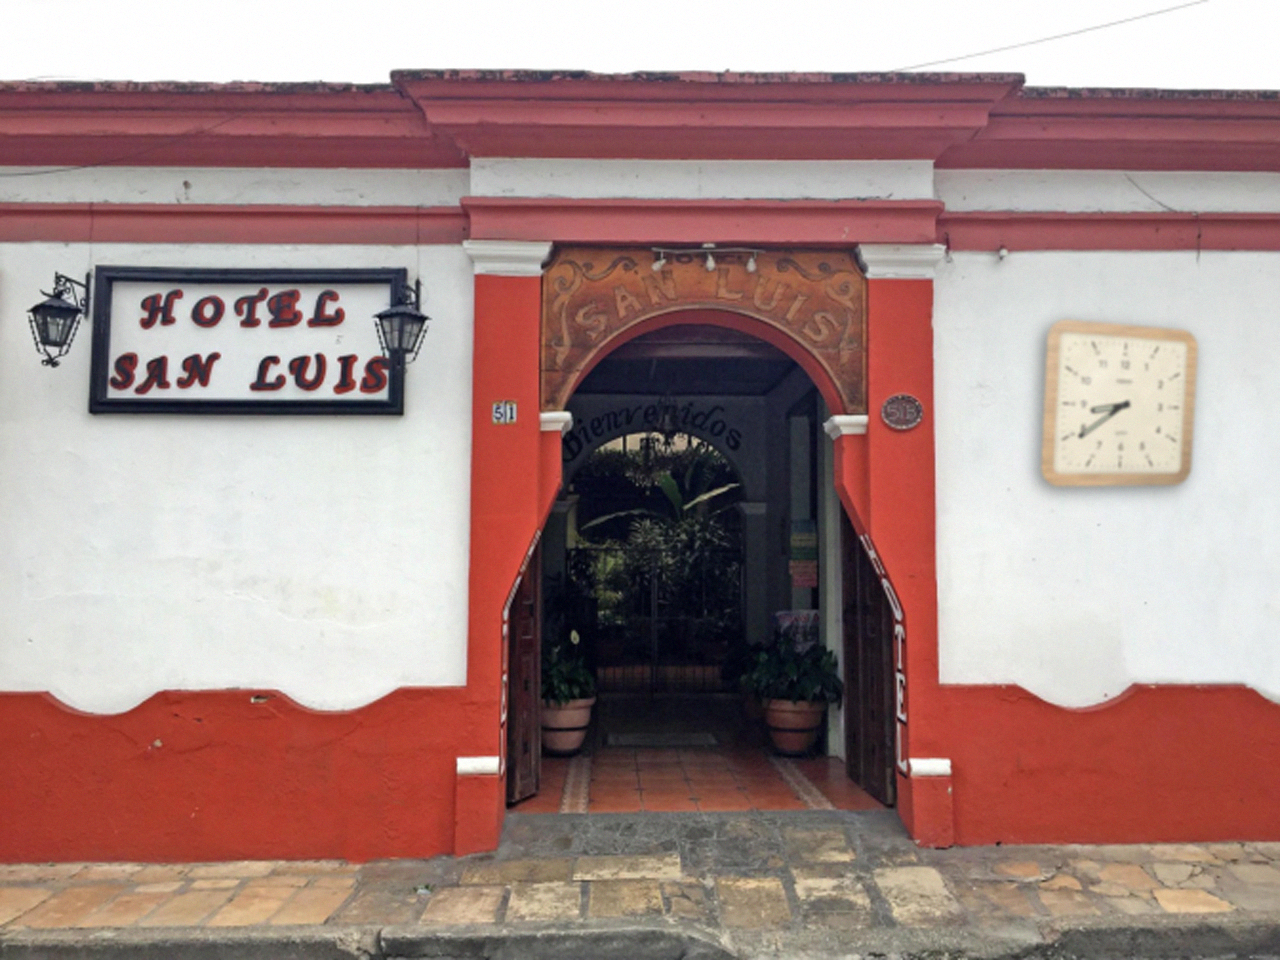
8:39
